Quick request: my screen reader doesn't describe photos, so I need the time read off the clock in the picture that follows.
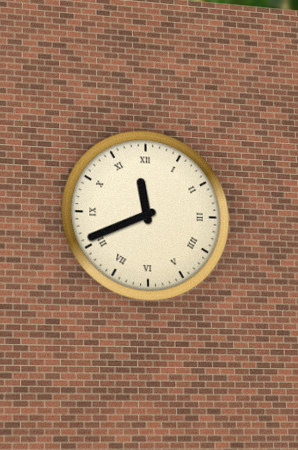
11:41
